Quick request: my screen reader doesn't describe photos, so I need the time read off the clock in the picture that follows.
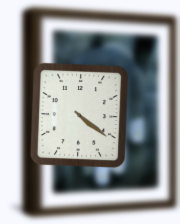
4:21
